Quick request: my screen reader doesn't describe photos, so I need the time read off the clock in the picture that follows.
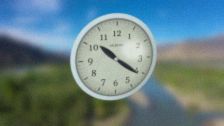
10:21
